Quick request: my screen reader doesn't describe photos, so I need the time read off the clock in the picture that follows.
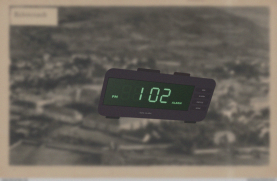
1:02
